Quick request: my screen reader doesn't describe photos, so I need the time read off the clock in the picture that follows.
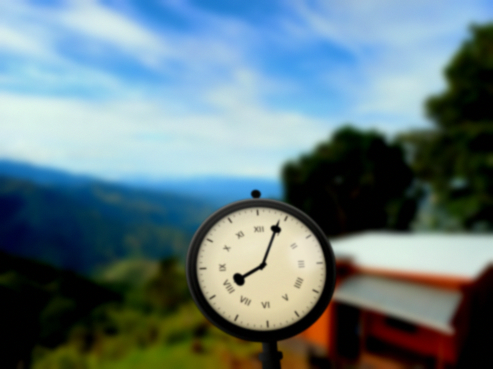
8:04
